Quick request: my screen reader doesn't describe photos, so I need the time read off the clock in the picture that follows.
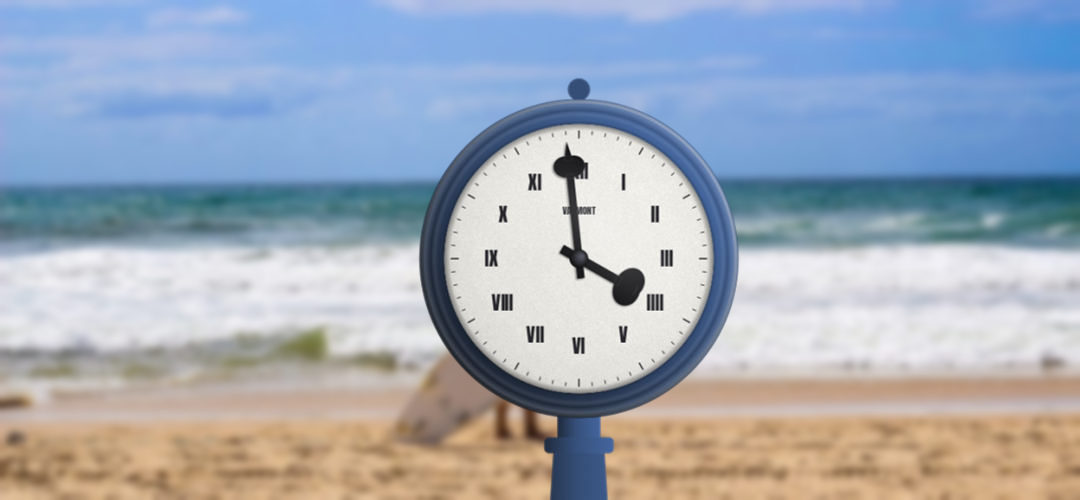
3:59
